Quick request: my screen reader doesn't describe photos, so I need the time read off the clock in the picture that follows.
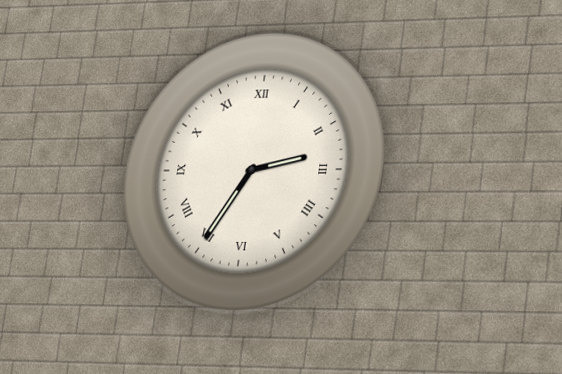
2:35
